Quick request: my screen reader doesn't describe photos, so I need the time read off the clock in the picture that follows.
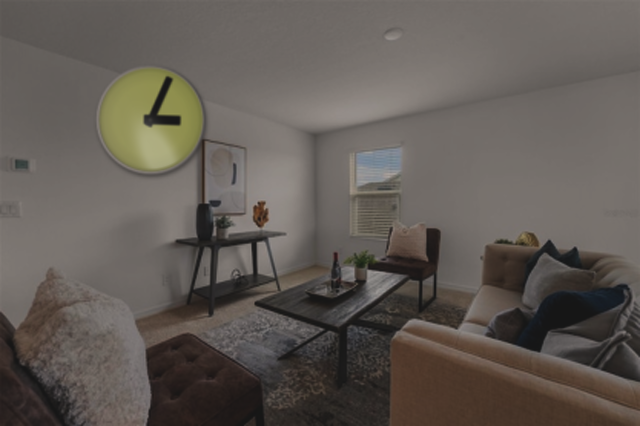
3:04
